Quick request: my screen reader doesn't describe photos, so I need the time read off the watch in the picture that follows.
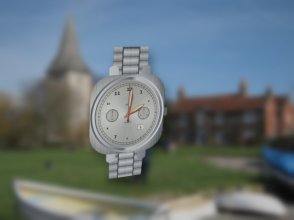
2:01
